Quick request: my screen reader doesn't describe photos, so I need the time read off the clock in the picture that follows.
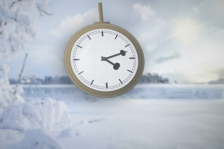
4:12
